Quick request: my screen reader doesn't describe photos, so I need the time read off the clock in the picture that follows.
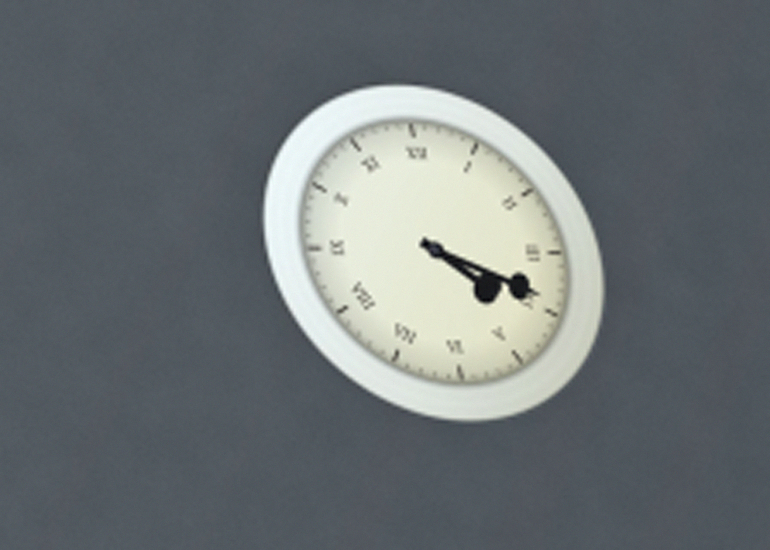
4:19
